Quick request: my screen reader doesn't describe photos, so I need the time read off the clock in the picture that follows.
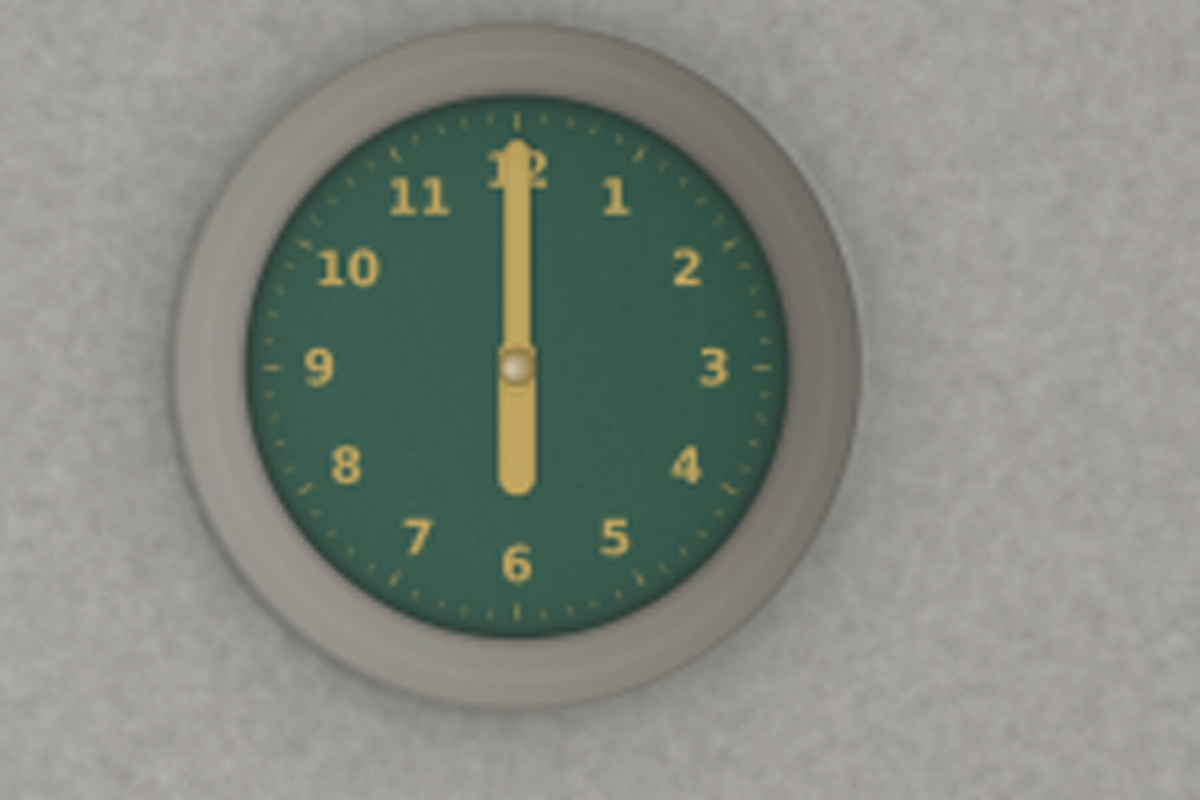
6:00
